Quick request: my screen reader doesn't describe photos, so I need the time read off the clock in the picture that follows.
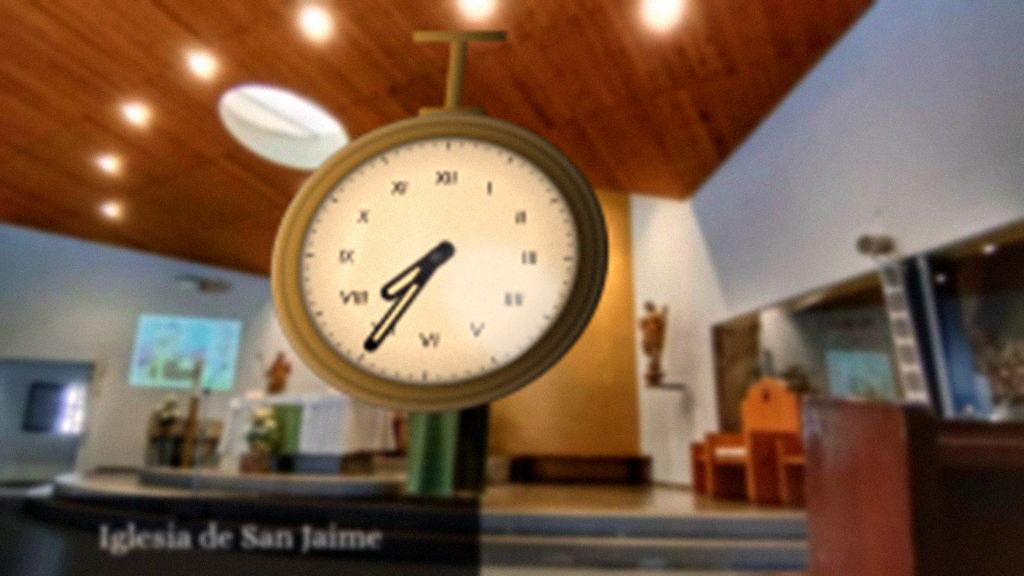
7:35
